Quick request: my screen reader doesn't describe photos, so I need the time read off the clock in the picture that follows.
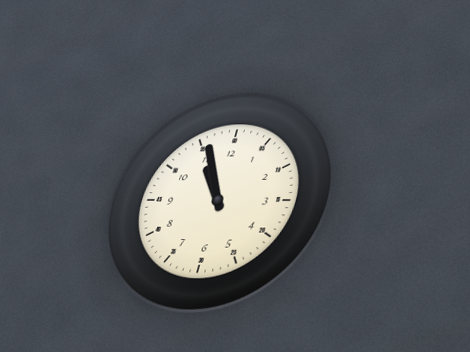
10:56
